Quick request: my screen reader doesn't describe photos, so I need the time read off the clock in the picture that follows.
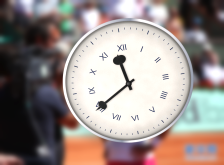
11:40
